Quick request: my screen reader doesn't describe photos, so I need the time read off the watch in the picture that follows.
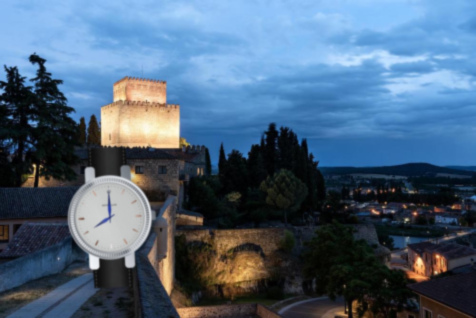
8:00
